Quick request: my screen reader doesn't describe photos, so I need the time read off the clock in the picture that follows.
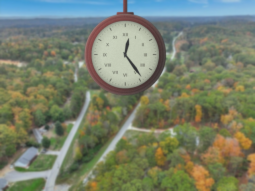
12:24
